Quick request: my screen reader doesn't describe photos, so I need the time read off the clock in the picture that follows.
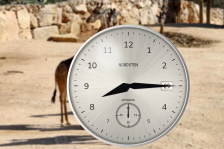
8:15
